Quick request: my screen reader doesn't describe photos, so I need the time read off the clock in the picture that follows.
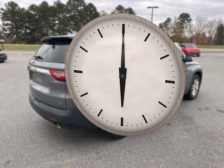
6:00
